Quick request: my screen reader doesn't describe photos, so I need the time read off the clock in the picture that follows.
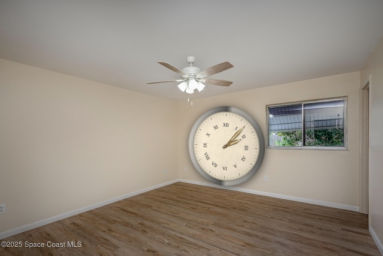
2:07
